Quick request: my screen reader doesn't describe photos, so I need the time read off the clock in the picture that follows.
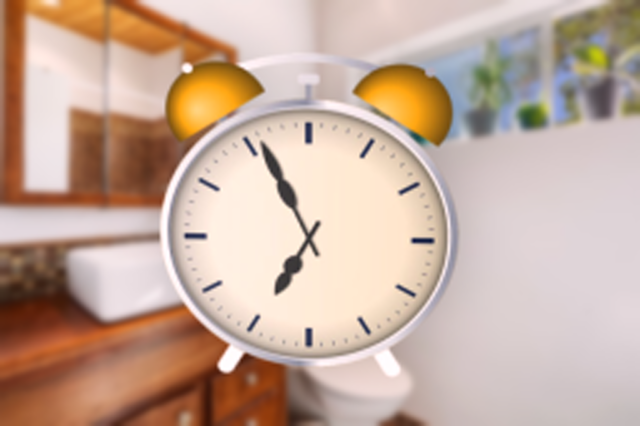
6:56
